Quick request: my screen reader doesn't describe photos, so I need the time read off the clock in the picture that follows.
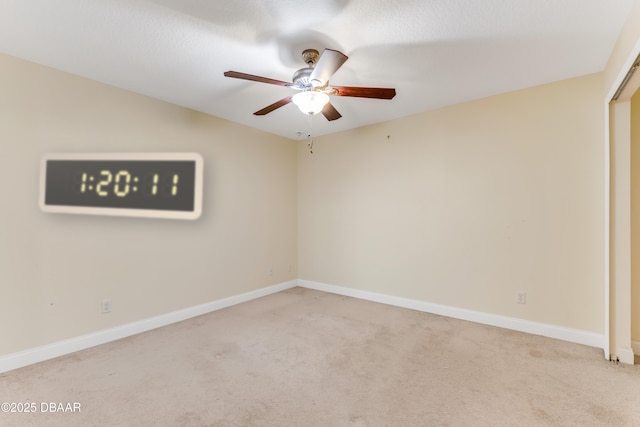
1:20:11
